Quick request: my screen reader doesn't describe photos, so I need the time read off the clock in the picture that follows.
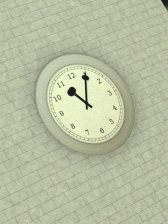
11:05
